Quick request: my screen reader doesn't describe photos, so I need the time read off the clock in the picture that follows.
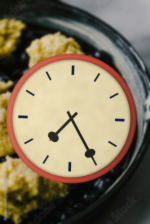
7:25
